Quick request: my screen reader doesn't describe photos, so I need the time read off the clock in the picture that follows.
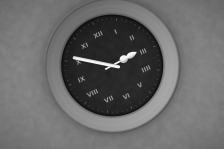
2:51
